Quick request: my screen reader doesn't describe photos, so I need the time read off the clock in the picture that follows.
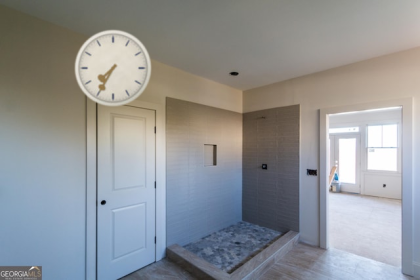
7:35
